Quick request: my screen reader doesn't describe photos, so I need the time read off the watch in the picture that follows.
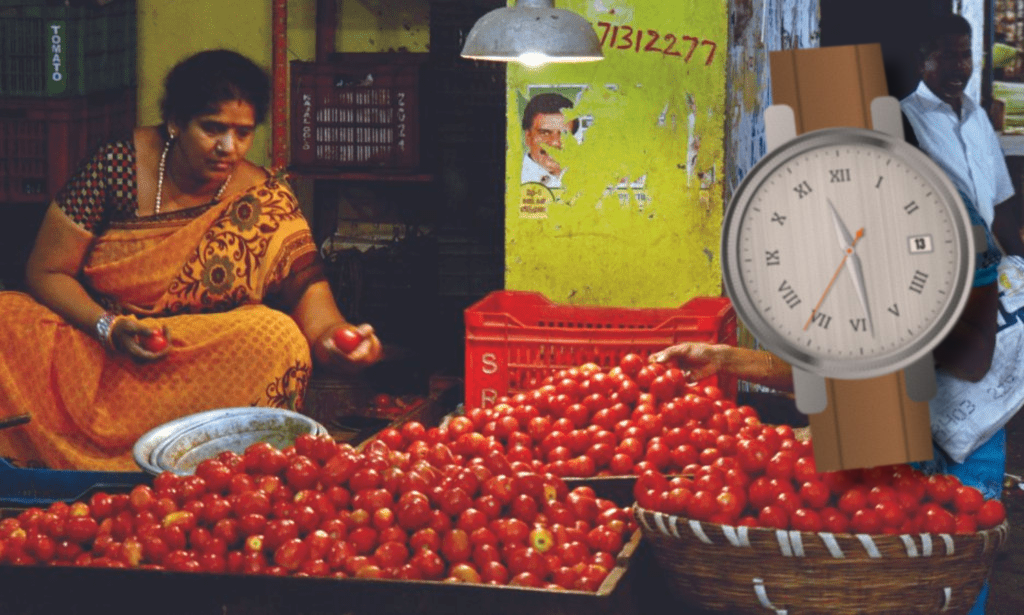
11:28:36
